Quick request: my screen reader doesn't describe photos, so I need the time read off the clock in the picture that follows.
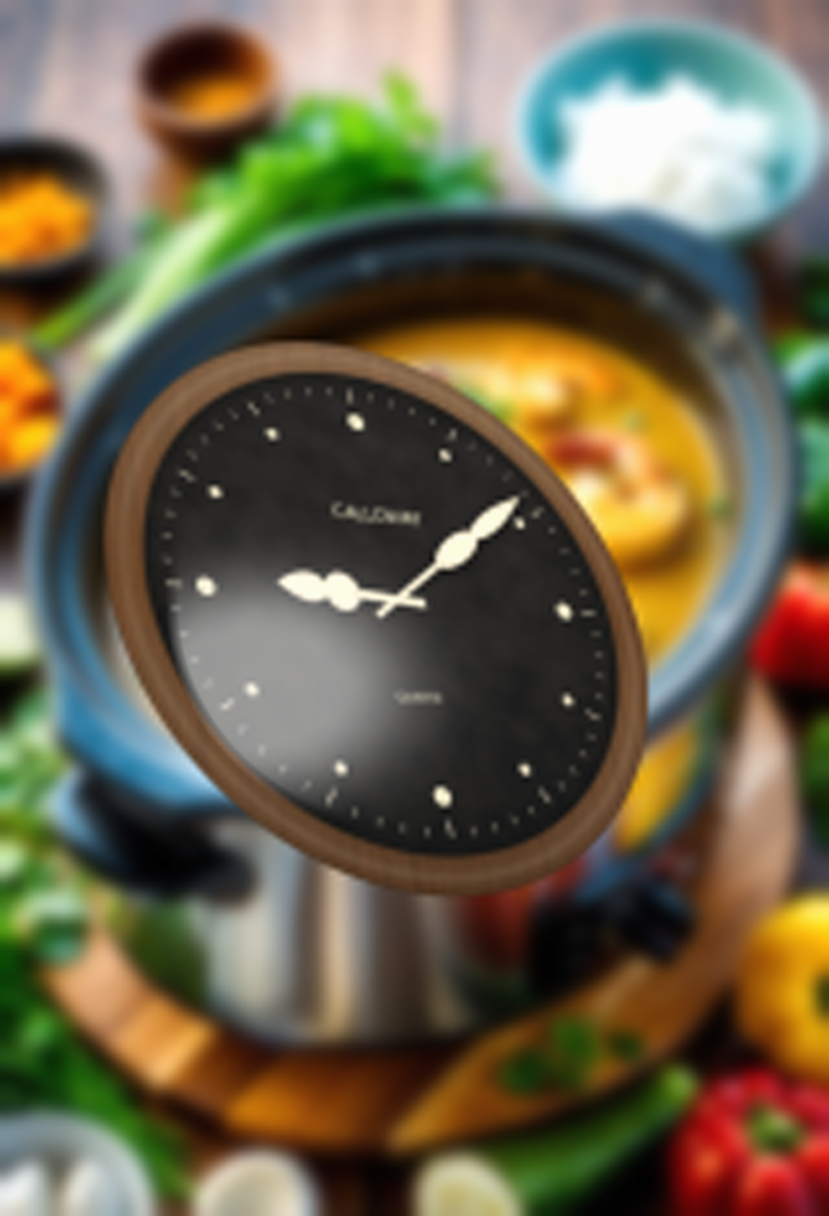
9:09
